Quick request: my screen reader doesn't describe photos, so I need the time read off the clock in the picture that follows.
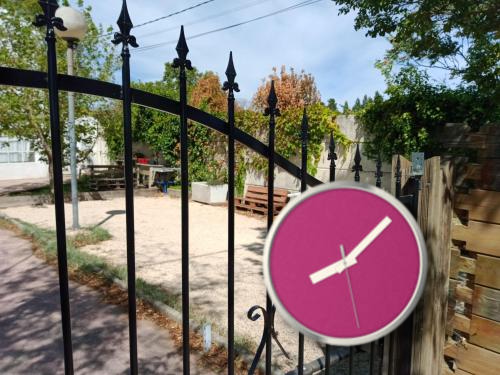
8:07:28
